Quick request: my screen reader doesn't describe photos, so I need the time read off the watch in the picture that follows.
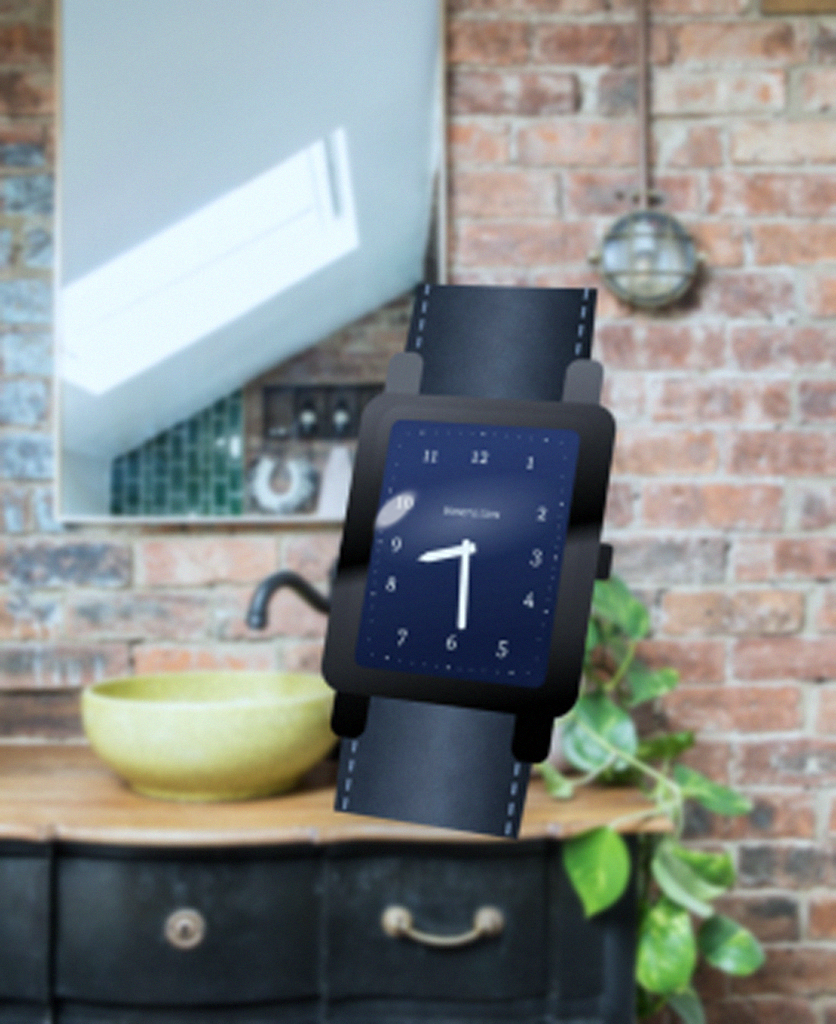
8:29
